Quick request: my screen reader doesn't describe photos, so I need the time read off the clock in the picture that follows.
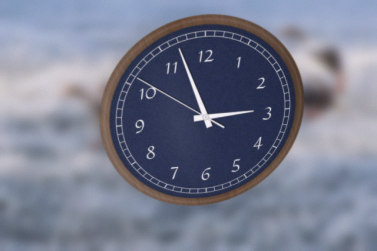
2:56:51
